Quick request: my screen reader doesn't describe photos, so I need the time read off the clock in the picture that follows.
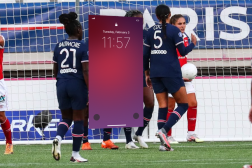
11:57
